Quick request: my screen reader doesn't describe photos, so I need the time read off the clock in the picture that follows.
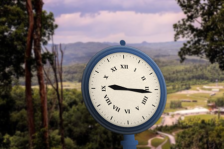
9:16
